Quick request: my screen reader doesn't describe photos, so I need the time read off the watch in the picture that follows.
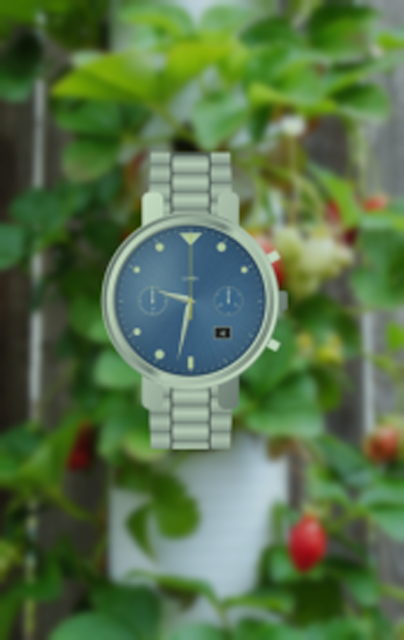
9:32
